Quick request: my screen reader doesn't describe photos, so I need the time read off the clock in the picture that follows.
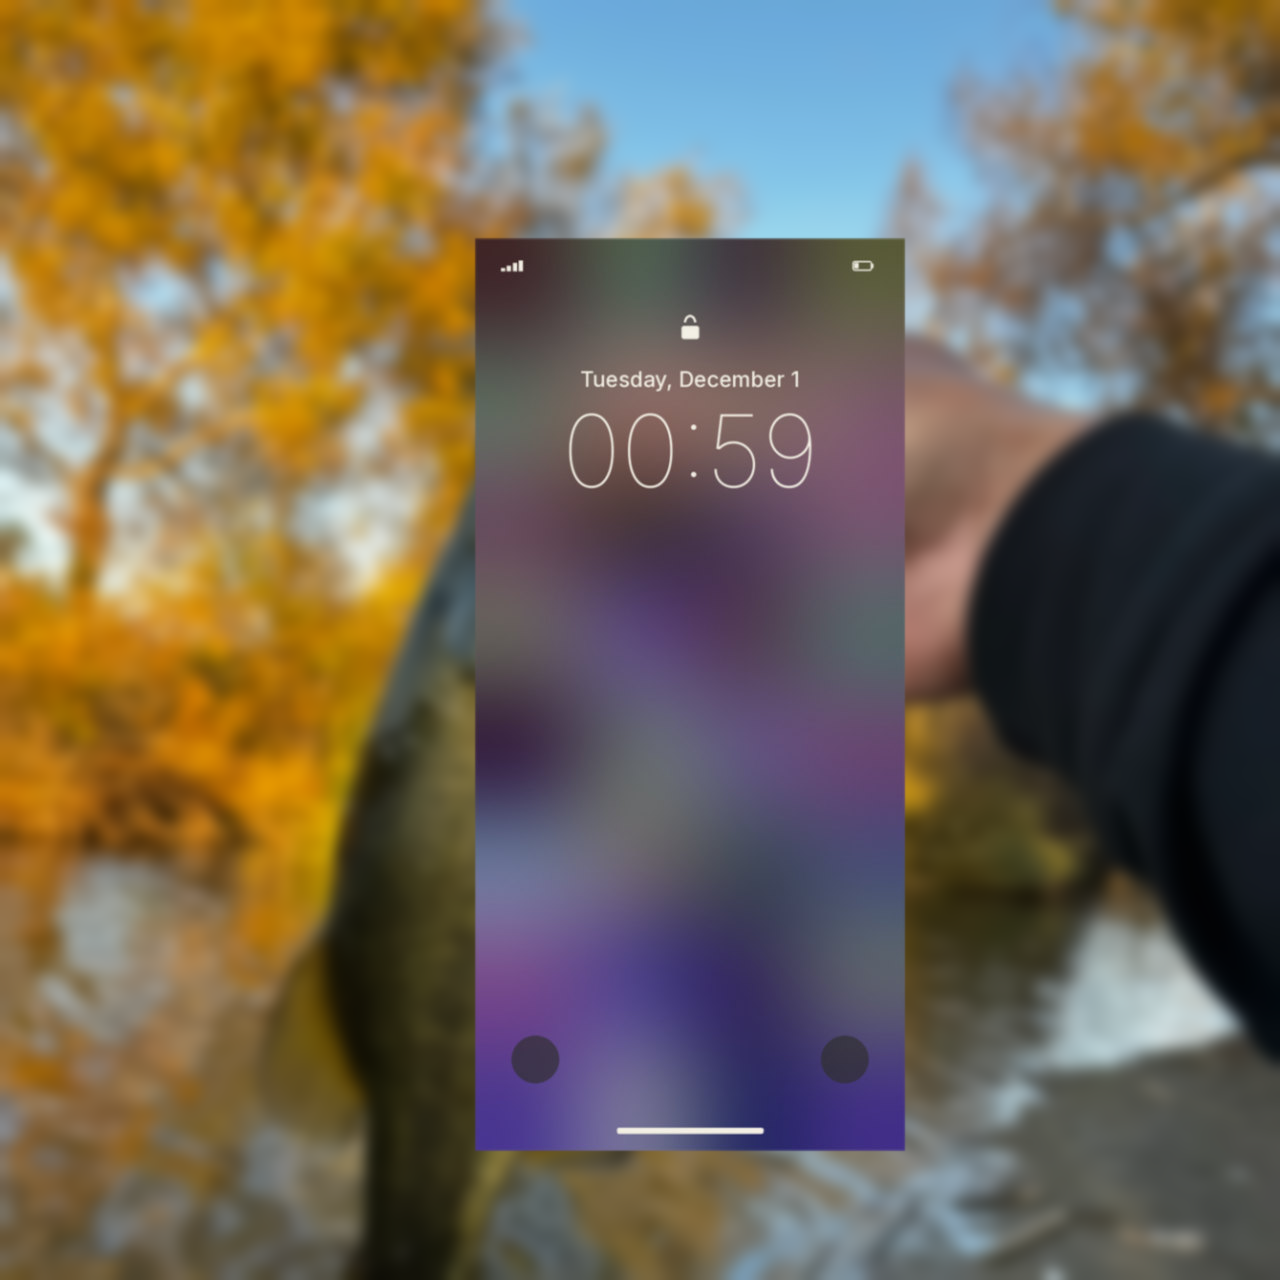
0:59
